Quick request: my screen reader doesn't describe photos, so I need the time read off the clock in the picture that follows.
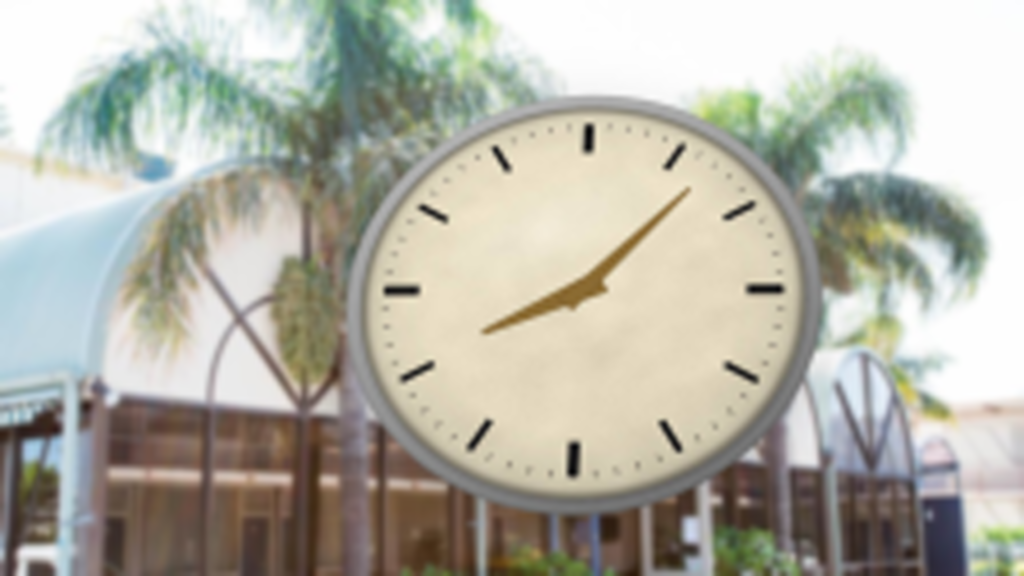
8:07
